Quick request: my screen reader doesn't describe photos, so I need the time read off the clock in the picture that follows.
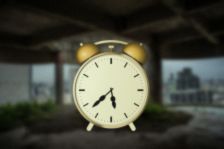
5:38
